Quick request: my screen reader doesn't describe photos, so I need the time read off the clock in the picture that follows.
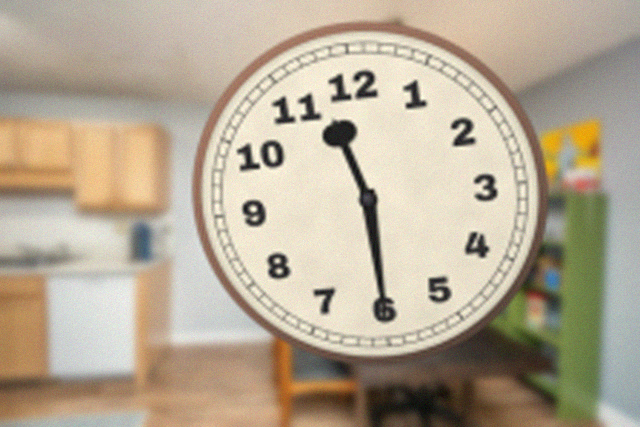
11:30
